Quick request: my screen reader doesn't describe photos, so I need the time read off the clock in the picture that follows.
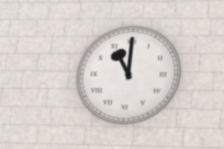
11:00
